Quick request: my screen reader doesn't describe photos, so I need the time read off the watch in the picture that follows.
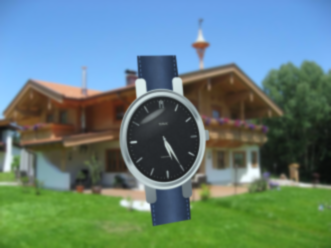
5:25
